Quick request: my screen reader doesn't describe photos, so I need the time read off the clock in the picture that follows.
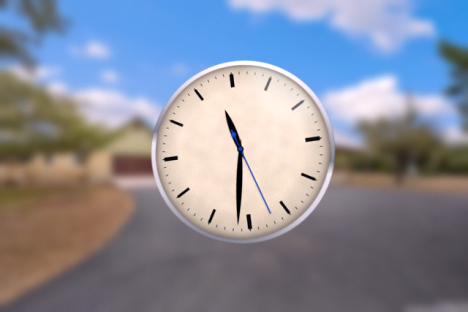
11:31:27
